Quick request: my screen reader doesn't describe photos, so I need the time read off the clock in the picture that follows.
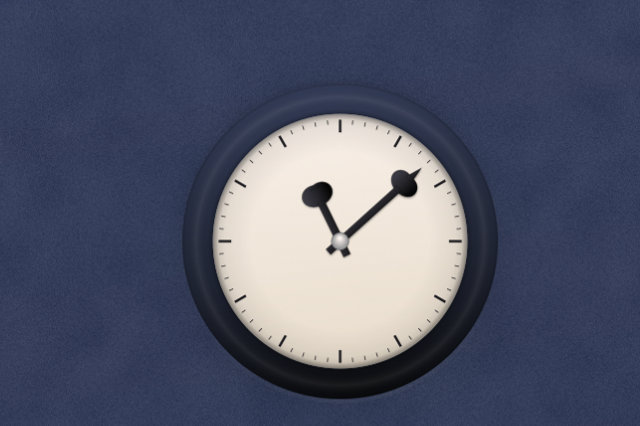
11:08
